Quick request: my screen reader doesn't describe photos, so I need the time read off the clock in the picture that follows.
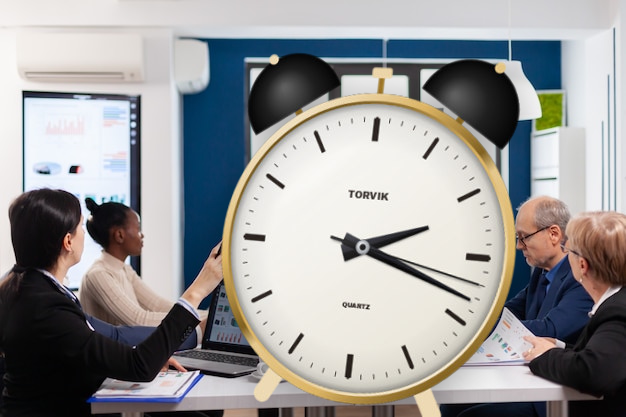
2:18:17
